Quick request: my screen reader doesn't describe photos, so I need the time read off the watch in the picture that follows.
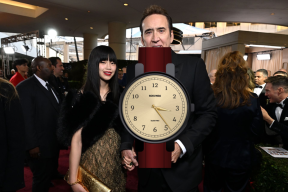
3:24
